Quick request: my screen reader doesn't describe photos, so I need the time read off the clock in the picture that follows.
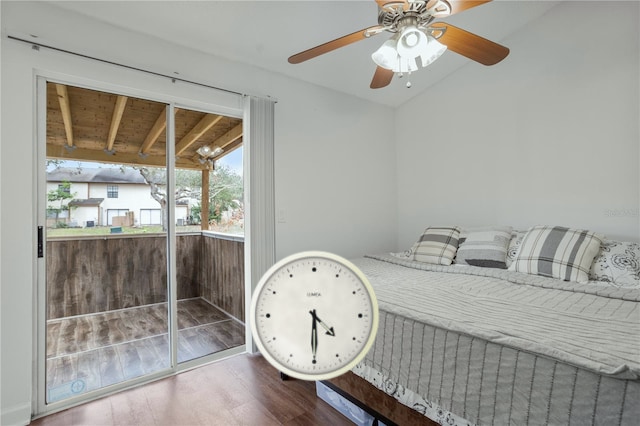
4:30
